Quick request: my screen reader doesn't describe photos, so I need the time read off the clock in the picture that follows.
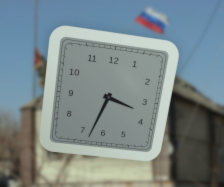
3:33
